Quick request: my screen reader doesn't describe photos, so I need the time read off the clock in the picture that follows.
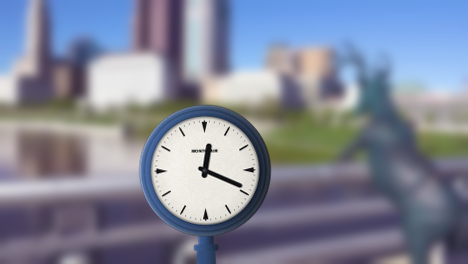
12:19
